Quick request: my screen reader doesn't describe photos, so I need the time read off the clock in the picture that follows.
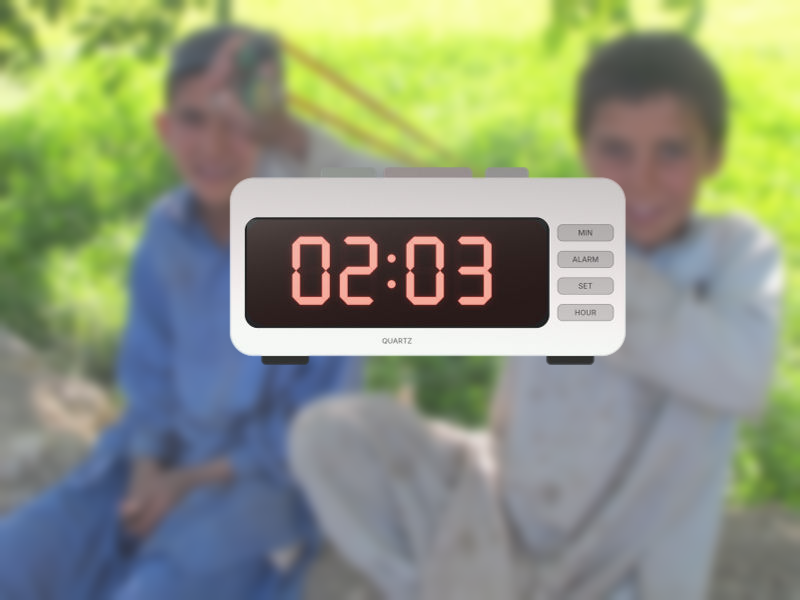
2:03
